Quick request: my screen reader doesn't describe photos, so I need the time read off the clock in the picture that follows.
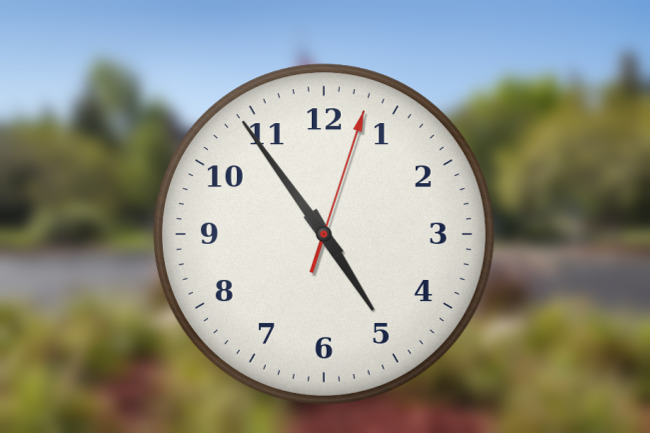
4:54:03
